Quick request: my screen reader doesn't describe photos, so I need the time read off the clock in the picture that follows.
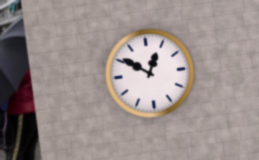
12:51
